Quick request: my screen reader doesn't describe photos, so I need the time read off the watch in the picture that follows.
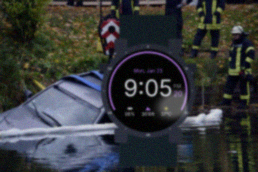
9:05
